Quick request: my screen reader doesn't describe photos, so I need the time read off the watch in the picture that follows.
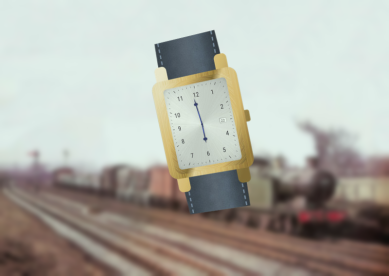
5:59
